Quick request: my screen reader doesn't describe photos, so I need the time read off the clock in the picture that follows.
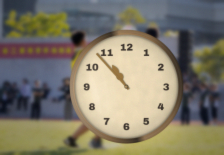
10:53
